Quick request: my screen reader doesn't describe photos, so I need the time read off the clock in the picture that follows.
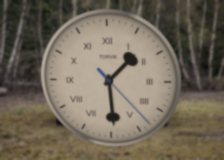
1:29:23
